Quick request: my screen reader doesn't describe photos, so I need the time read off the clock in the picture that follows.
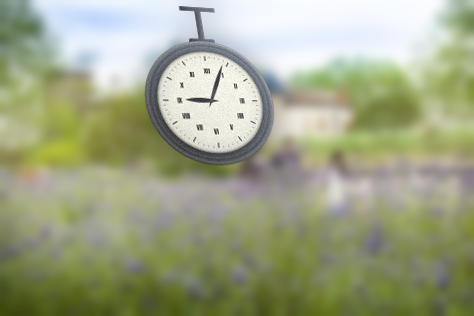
9:04
